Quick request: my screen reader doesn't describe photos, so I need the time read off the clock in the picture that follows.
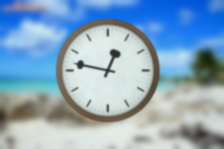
12:47
